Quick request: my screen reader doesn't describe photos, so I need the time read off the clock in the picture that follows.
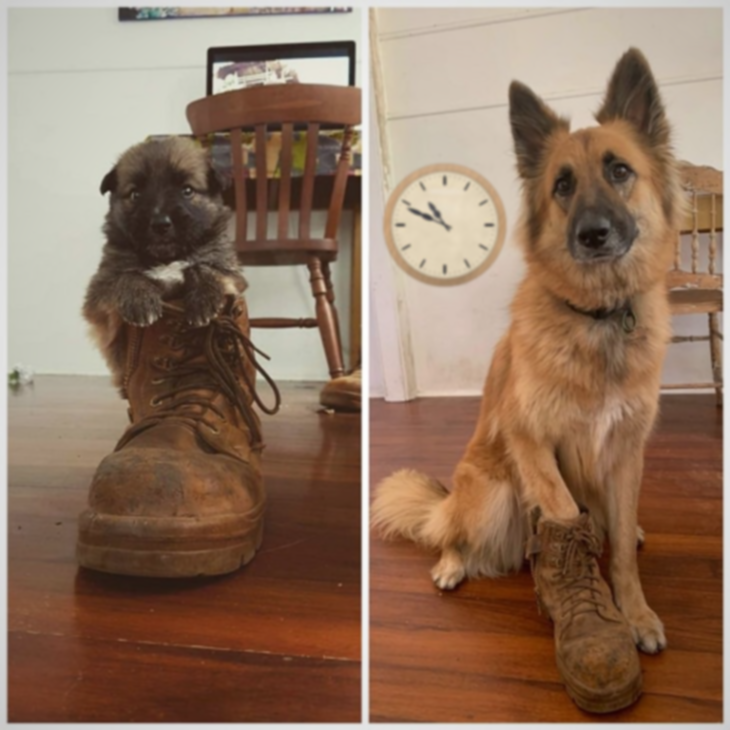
10:49
